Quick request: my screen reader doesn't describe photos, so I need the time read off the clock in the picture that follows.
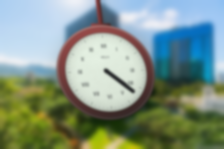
4:22
